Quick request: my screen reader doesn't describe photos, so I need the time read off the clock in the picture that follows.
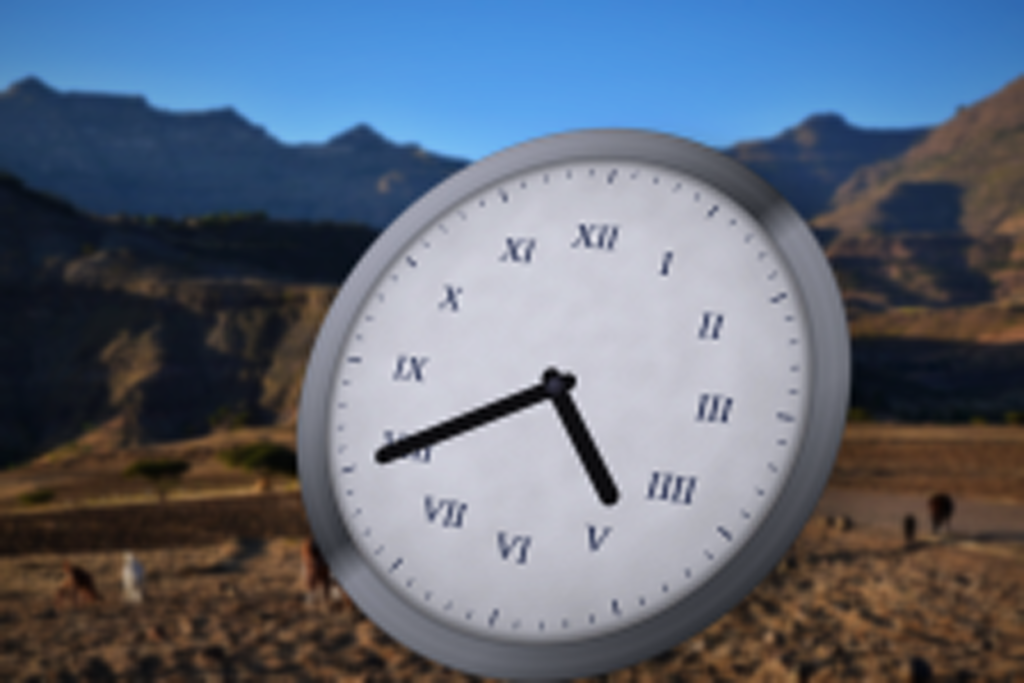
4:40
